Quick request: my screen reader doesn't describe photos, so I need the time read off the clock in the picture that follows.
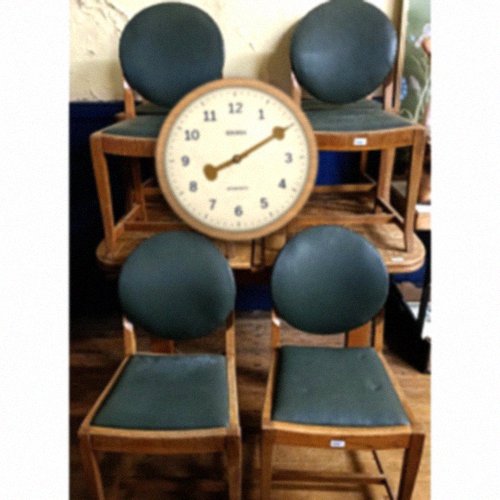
8:10
